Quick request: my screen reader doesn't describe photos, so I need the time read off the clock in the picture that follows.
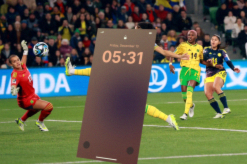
5:31
